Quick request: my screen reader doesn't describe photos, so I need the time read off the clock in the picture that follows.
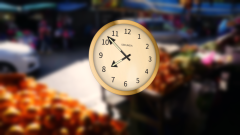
7:52
